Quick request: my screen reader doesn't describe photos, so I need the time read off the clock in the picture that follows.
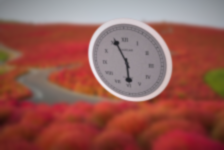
5:56
